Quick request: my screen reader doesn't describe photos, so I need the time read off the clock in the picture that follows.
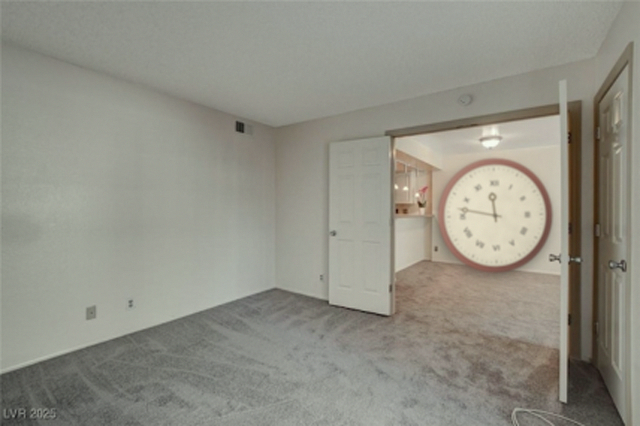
11:47
